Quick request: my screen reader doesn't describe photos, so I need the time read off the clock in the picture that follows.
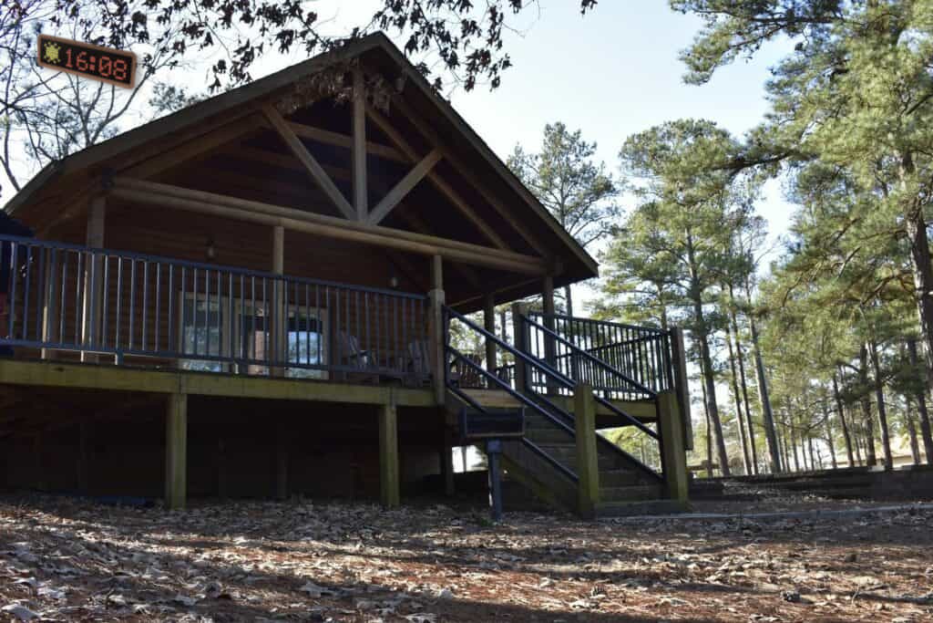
16:08
